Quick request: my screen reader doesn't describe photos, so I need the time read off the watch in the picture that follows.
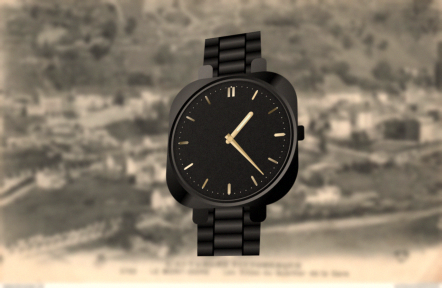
1:23
